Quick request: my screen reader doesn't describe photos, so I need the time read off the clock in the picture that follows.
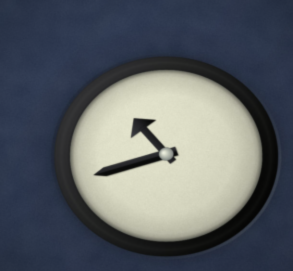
10:42
